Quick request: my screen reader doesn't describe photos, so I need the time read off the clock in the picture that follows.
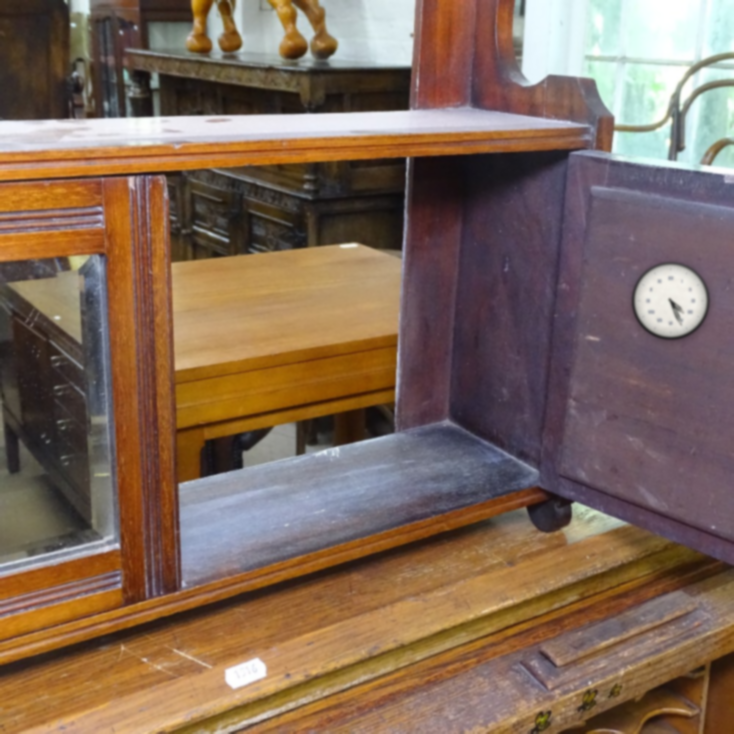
4:26
